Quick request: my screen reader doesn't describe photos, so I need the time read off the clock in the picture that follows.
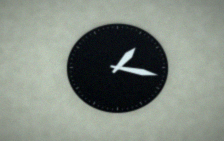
1:17
